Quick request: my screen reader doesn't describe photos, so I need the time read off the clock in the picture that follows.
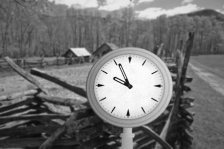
9:56
